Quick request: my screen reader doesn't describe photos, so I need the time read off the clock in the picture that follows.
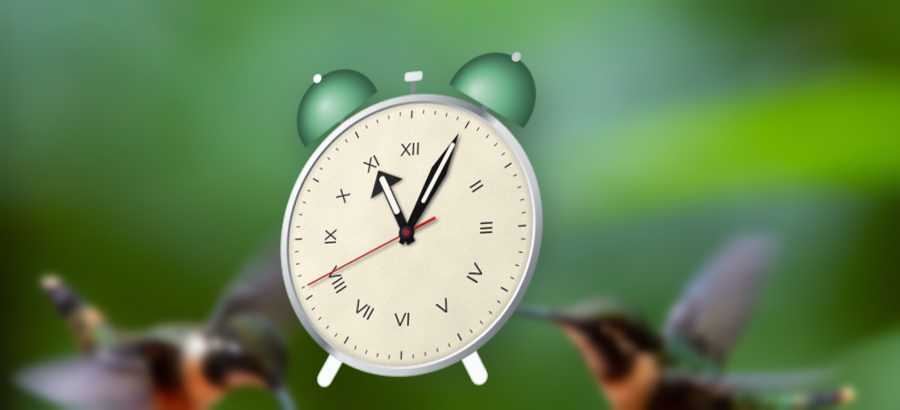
11:04:41
